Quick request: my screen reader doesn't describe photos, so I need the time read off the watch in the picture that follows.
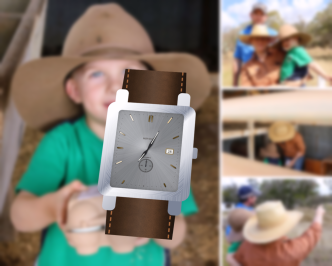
7:04
